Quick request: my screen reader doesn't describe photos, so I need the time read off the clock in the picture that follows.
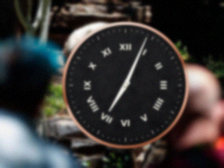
7:04
